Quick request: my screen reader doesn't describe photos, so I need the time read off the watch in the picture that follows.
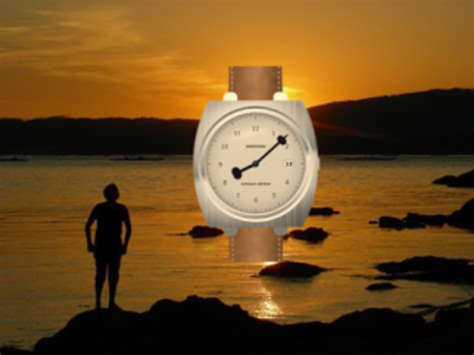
8:08
